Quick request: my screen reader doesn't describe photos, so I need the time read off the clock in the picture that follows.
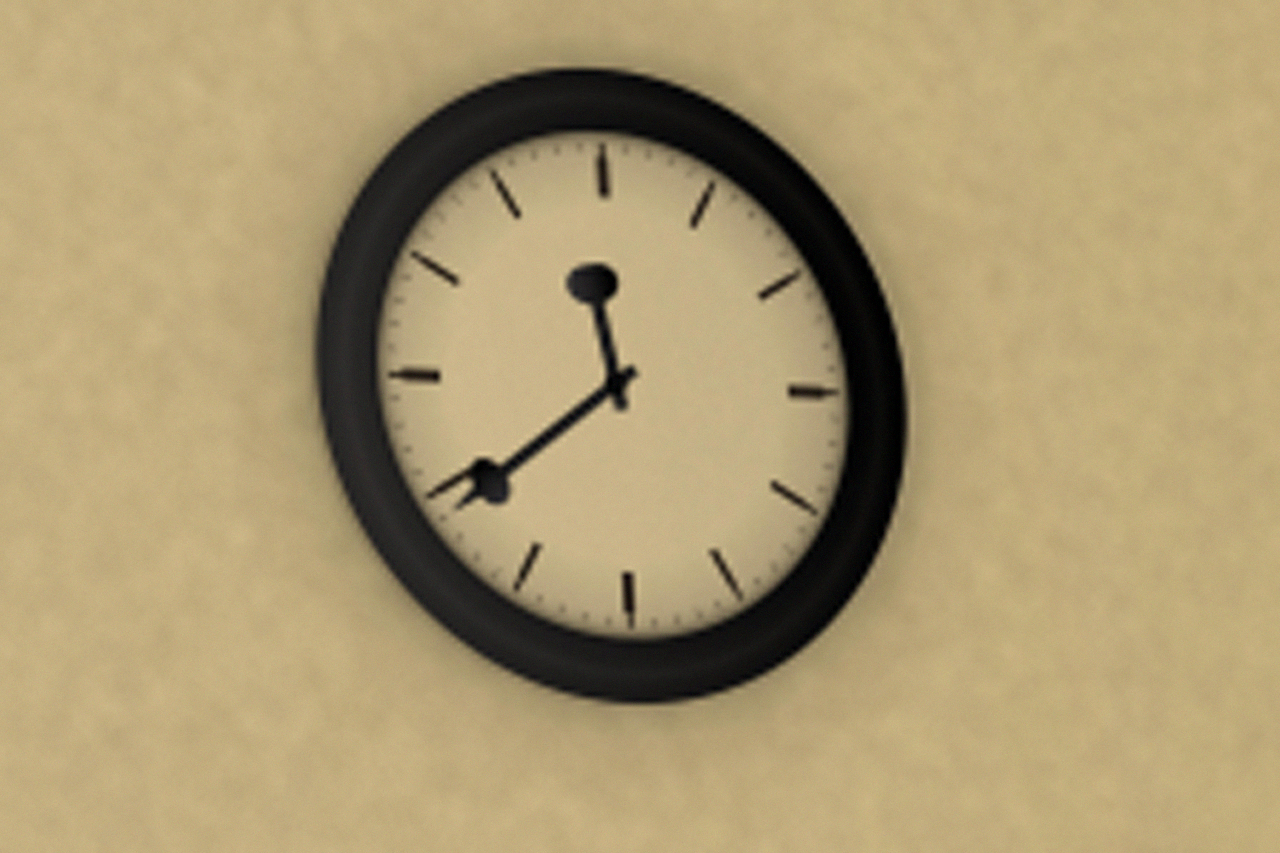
11:39
